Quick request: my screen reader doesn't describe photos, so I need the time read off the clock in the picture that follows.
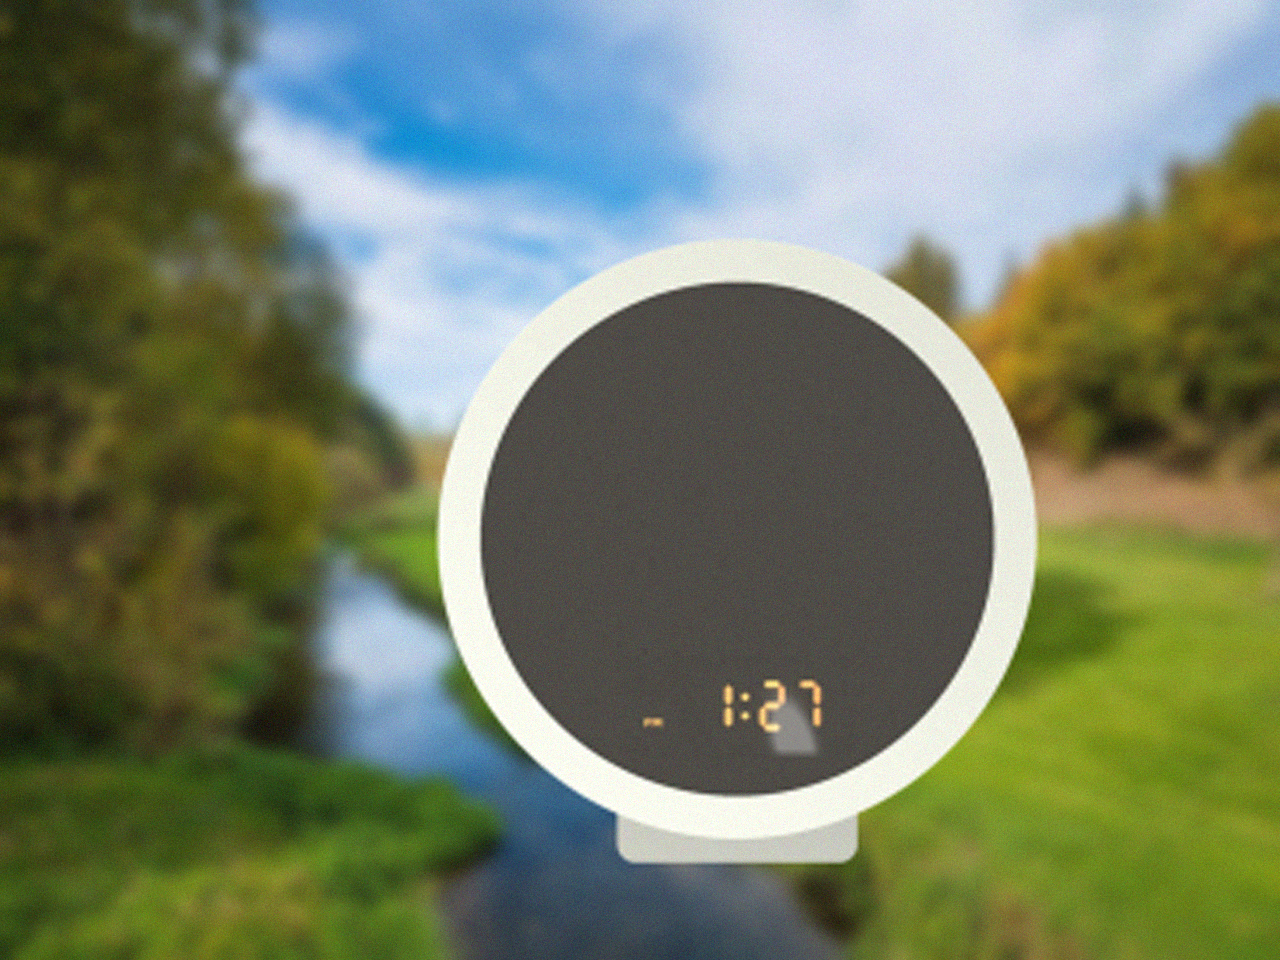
1:27
